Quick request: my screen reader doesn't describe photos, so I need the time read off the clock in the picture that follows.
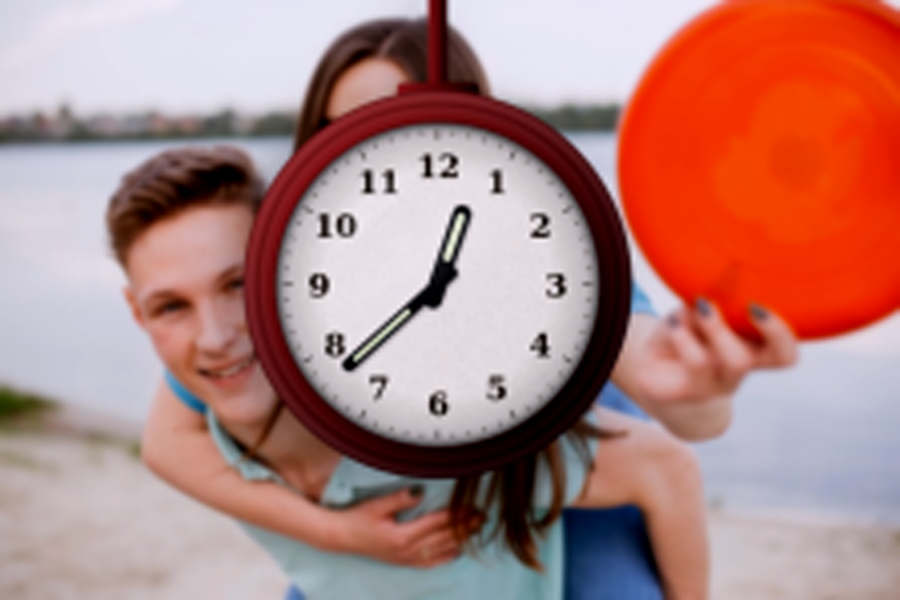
12:38
